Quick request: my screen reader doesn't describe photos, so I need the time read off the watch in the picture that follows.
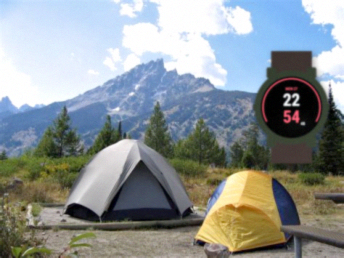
22:54
